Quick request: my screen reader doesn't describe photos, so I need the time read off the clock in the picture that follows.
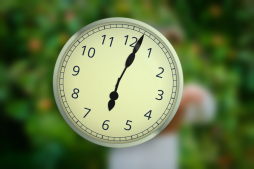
6:02
